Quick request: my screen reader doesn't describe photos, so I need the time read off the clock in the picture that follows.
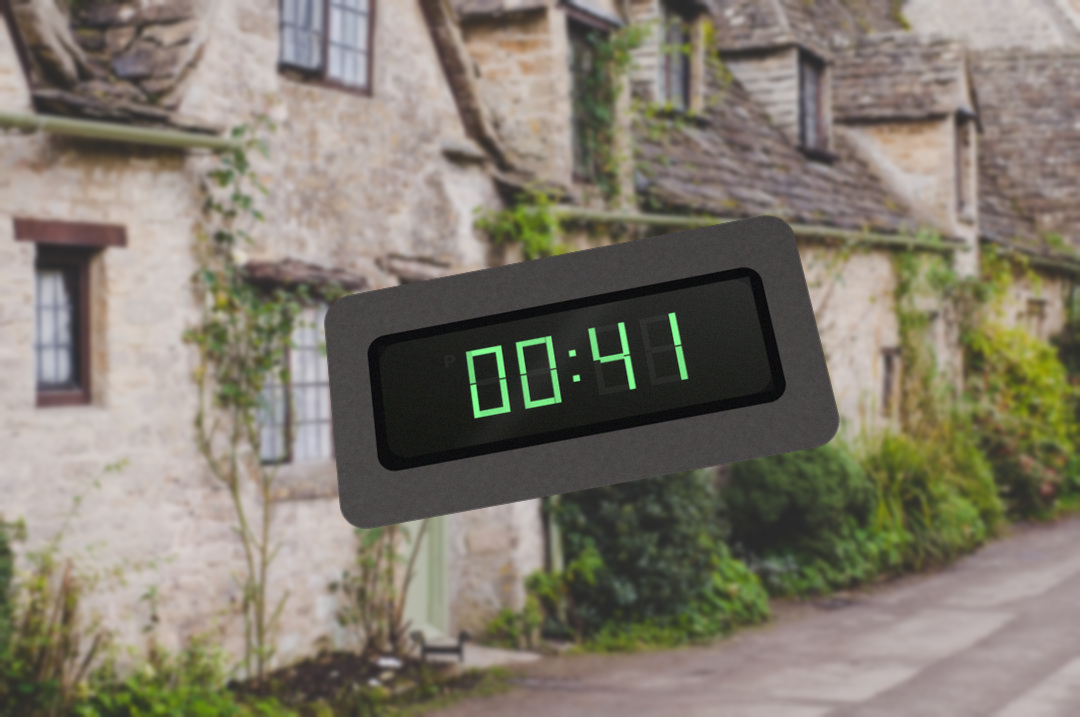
0:41
